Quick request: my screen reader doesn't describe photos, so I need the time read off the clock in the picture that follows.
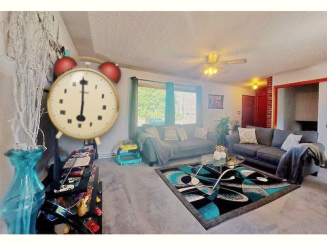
5:59
